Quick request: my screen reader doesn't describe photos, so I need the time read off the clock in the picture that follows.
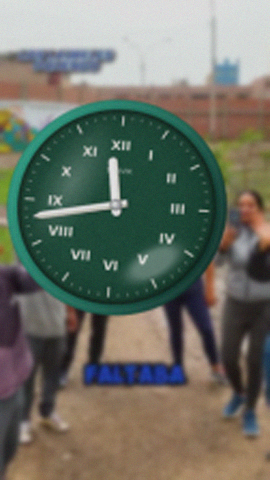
11:43
